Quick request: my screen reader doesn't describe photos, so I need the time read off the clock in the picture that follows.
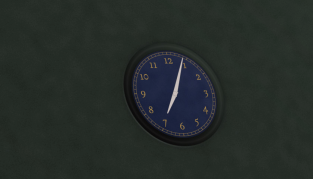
7:04
